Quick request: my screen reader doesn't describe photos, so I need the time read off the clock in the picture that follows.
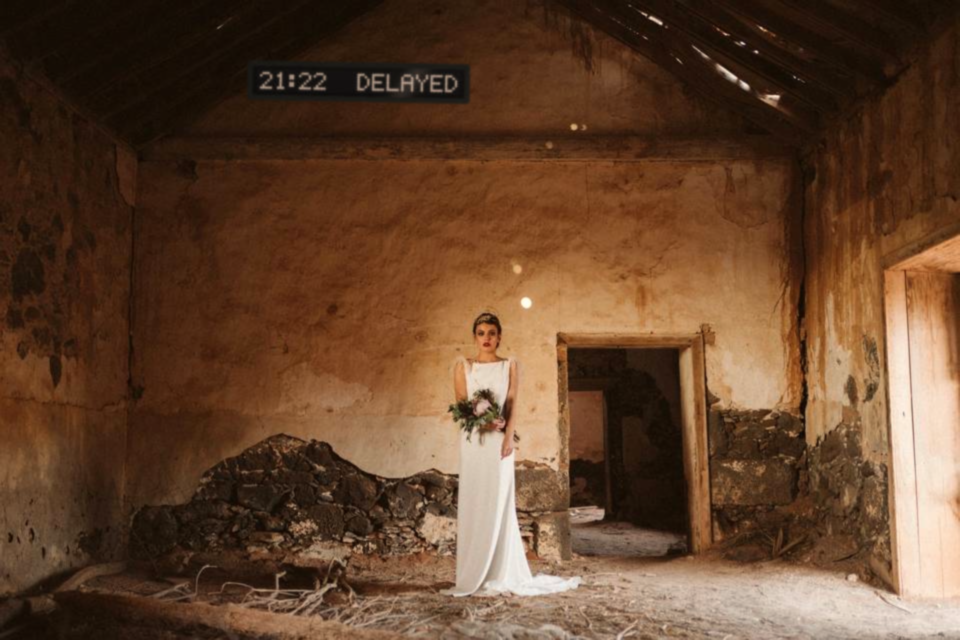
21:22
